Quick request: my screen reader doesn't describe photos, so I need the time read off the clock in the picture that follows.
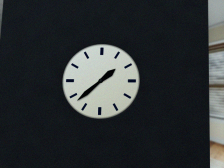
1:38
